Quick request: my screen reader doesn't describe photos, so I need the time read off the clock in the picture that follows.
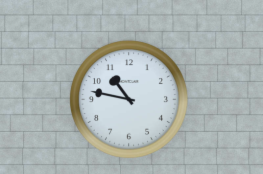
10:47
